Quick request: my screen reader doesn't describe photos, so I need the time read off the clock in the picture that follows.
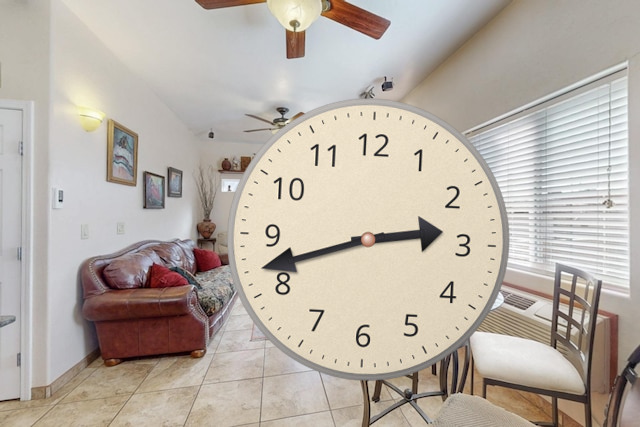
2:42
